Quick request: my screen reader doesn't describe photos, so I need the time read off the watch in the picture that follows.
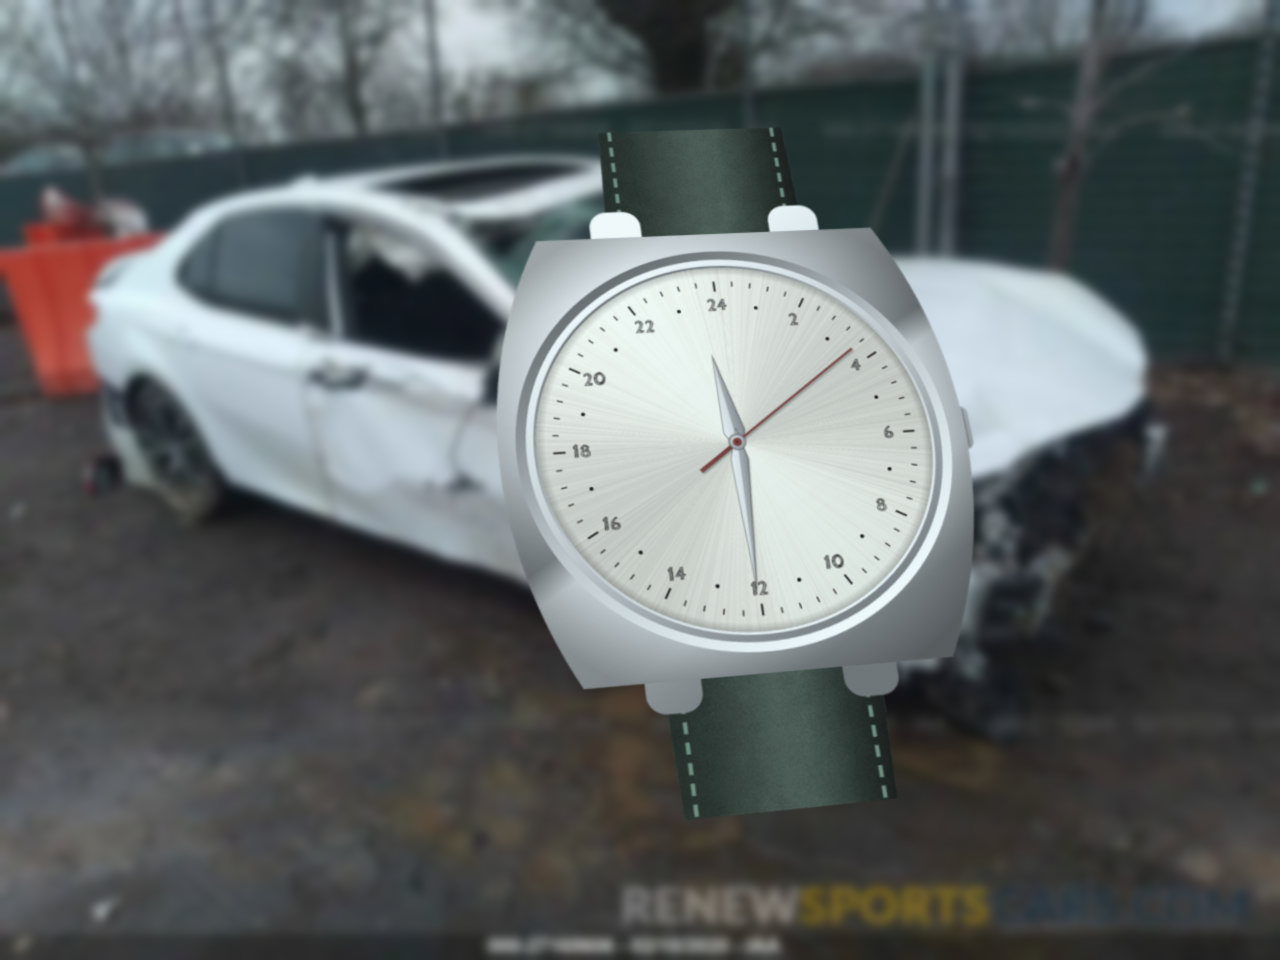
23:30:09
